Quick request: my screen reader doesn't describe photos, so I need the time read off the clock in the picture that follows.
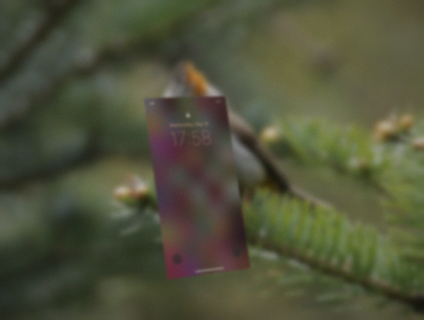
17:58
